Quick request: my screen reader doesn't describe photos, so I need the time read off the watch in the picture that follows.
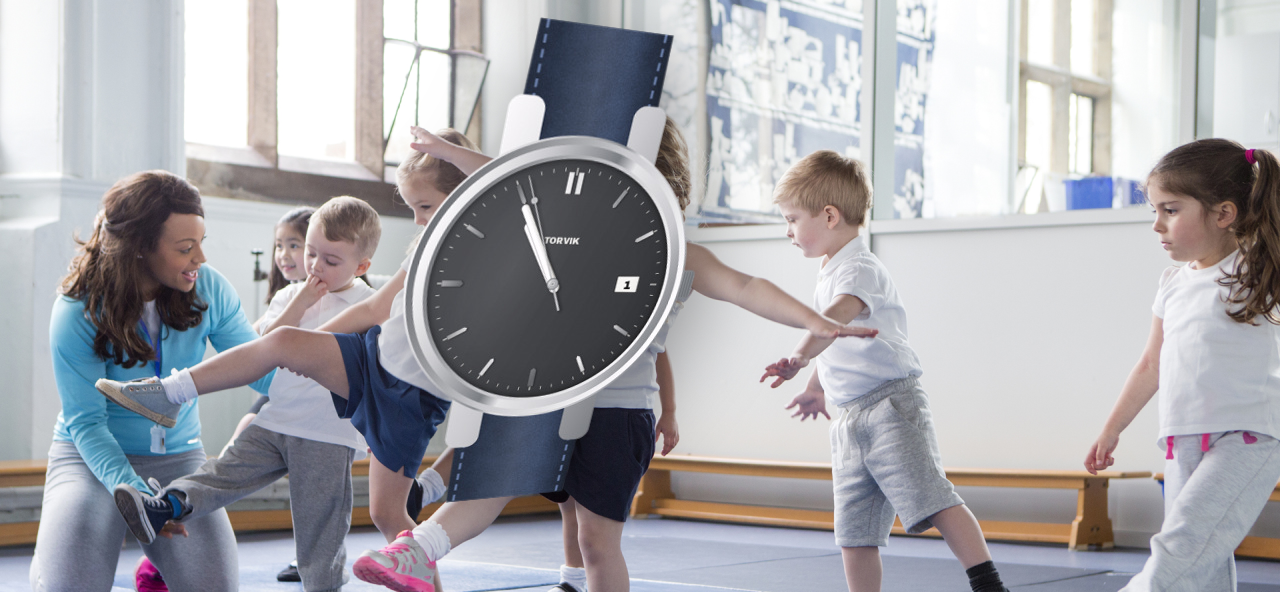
10:54:56
